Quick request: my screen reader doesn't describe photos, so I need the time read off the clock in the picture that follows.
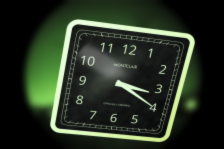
3:20
